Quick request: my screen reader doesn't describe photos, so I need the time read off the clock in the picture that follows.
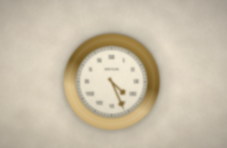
4:26
